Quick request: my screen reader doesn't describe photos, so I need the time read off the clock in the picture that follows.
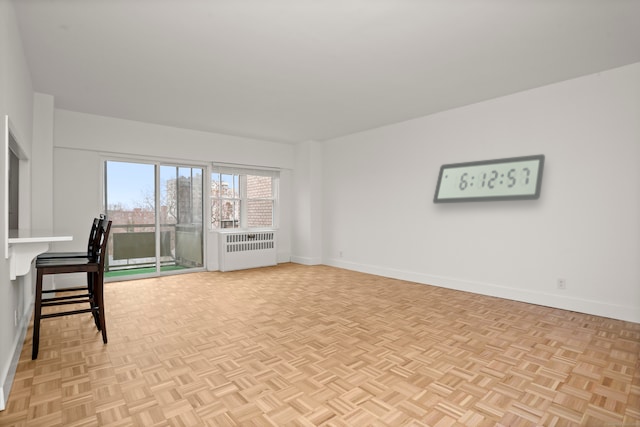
6:12:57
